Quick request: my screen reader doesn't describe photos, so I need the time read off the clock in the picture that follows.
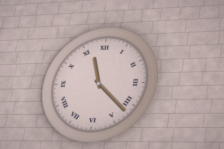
11:22
